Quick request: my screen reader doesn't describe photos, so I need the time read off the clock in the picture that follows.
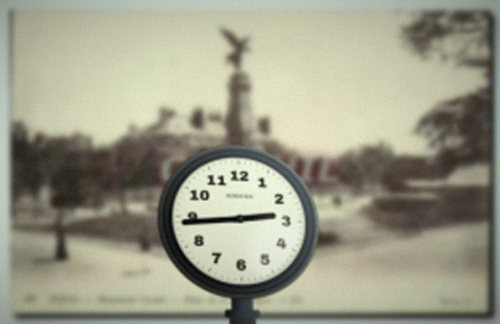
2:44
